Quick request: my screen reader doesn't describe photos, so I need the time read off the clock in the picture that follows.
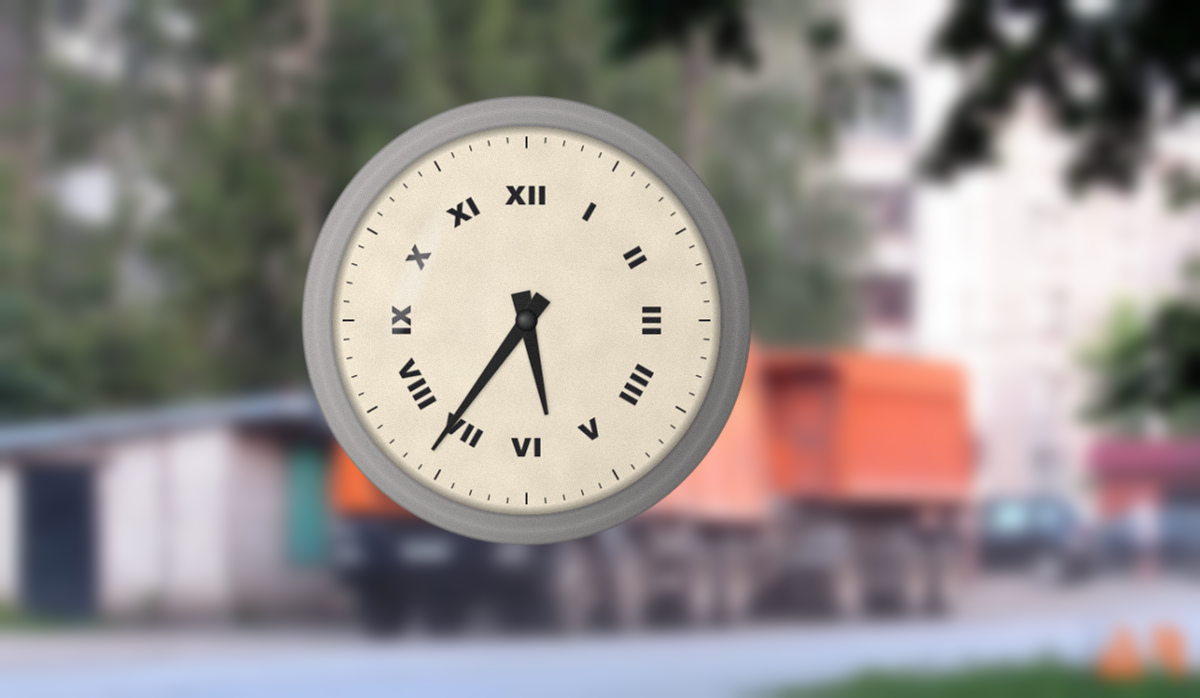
5:36
